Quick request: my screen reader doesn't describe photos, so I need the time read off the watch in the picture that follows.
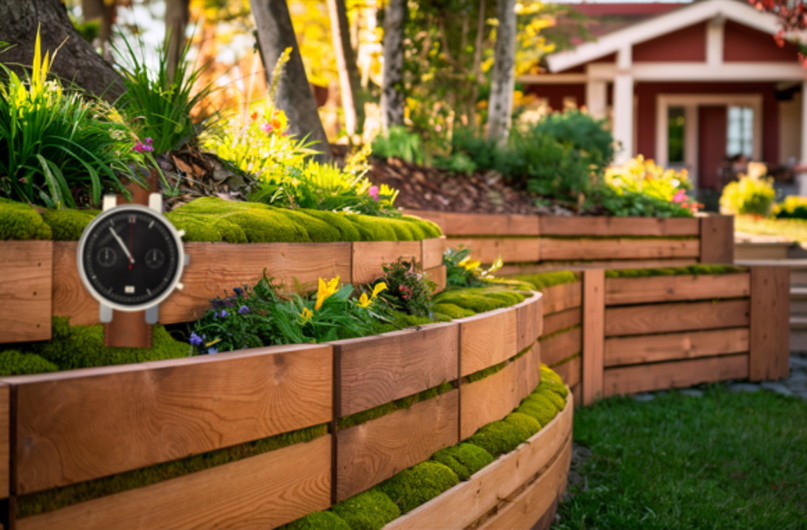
10:54
